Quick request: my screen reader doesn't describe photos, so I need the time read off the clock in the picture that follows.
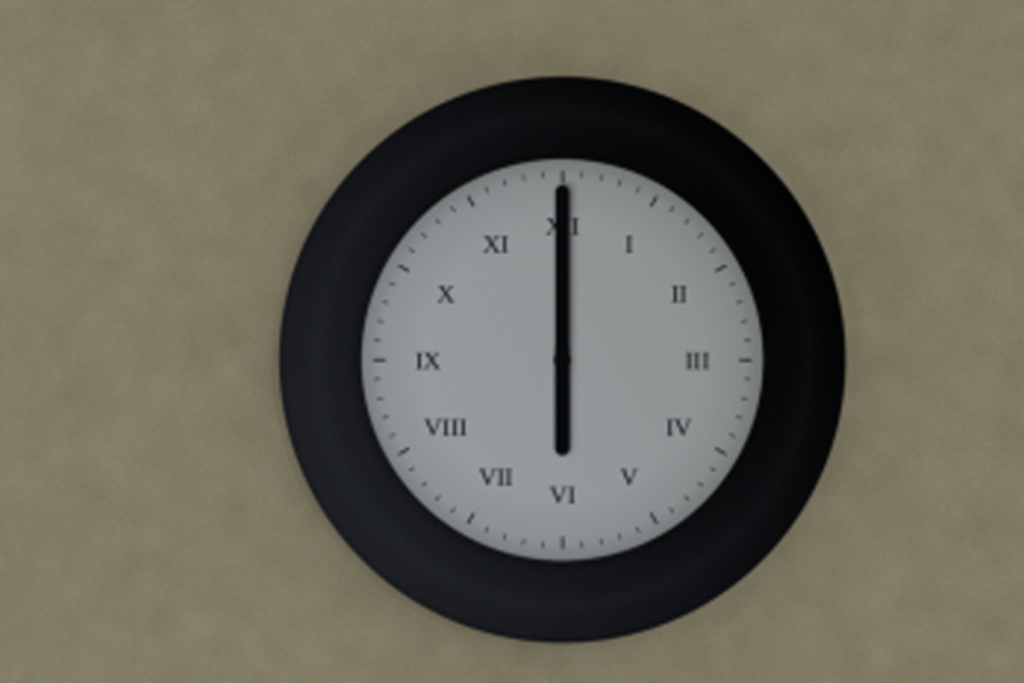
6:00
